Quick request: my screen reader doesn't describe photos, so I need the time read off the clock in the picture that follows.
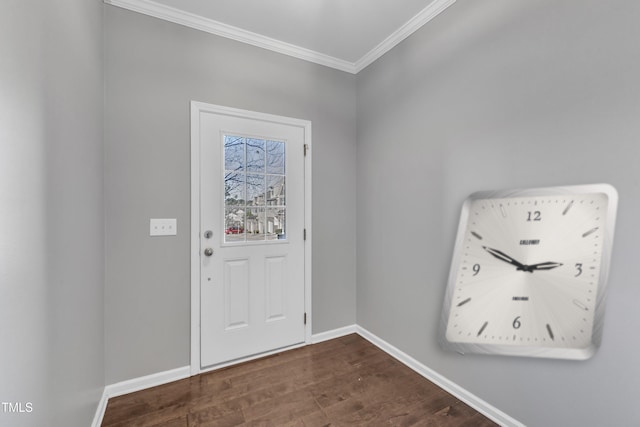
2:49
